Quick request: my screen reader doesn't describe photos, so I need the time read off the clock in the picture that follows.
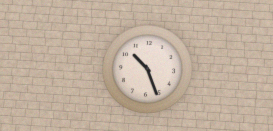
10:26
